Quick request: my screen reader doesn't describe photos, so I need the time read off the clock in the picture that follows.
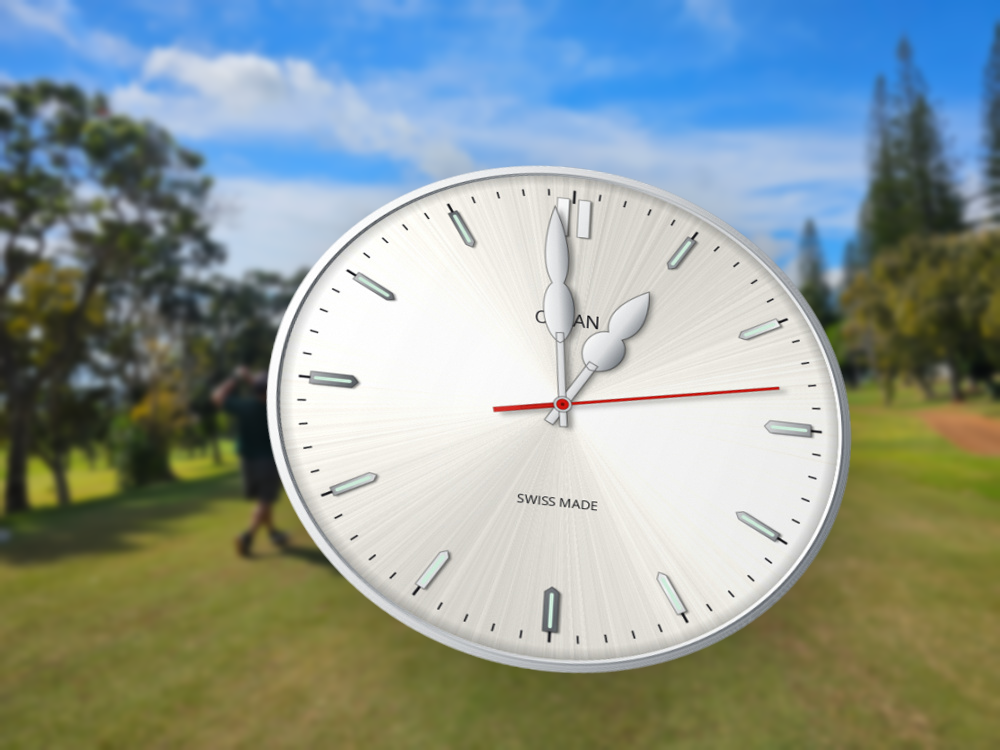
12:59:13
